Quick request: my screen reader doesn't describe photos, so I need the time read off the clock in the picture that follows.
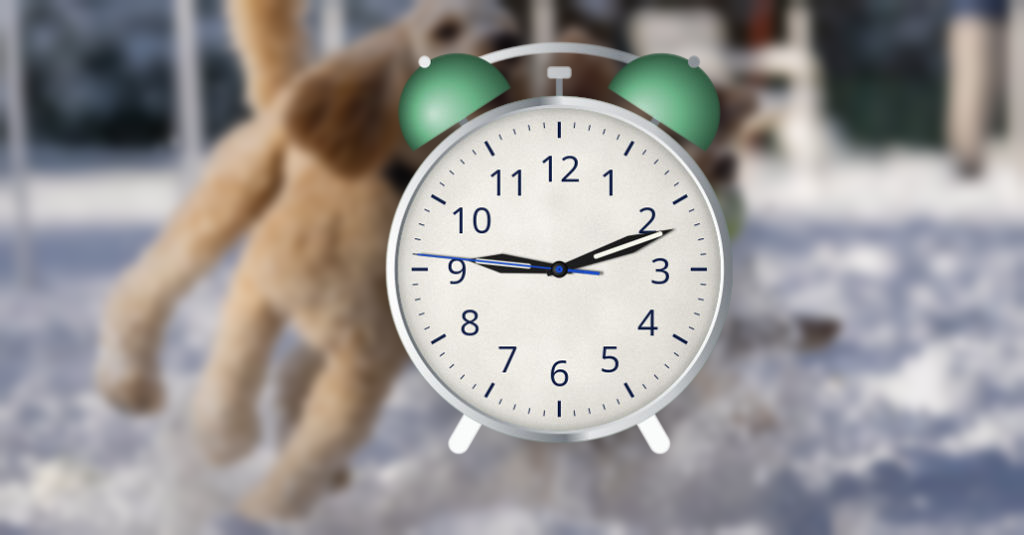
9:11:46
